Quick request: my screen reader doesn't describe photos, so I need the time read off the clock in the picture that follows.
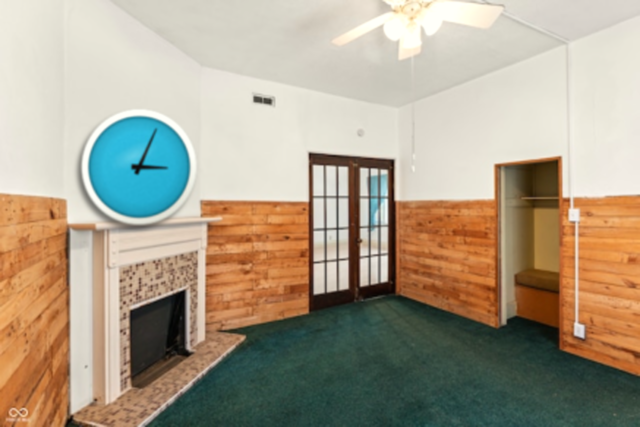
3:04
